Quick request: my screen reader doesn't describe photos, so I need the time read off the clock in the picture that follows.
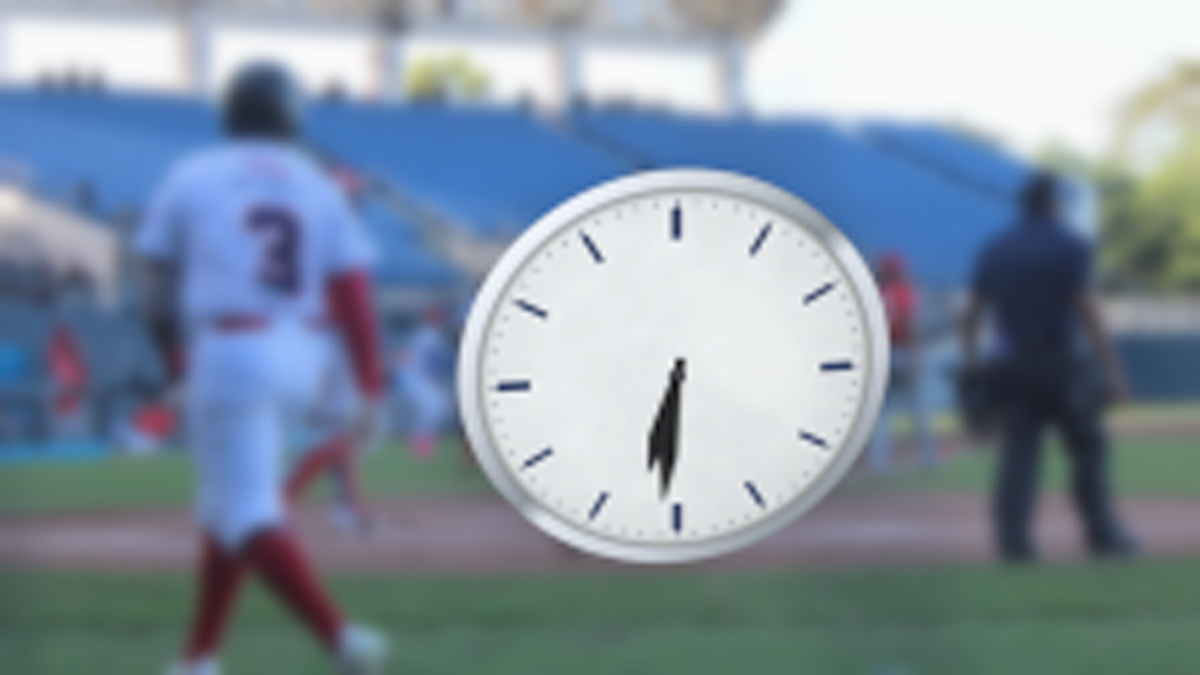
6:31
